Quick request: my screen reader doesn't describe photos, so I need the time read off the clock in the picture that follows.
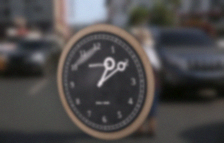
1:10
